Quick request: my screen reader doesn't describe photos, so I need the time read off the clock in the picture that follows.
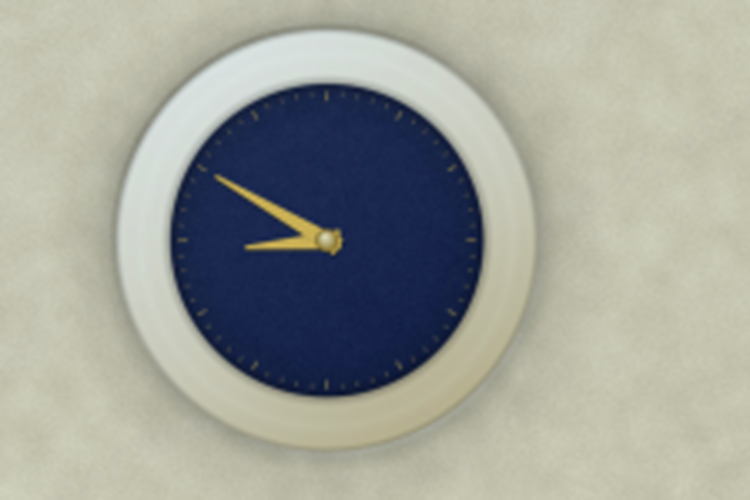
8:50
